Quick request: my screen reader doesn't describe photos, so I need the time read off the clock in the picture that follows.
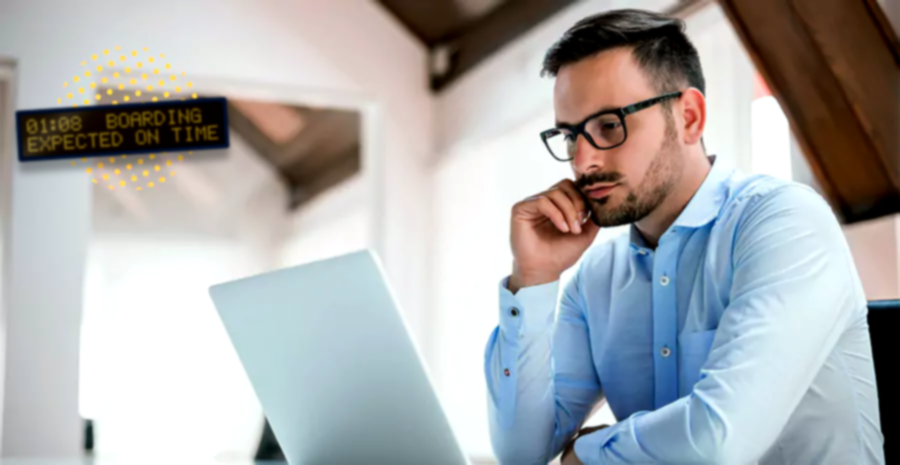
1:08
